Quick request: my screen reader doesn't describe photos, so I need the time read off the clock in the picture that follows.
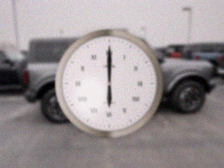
6:00
